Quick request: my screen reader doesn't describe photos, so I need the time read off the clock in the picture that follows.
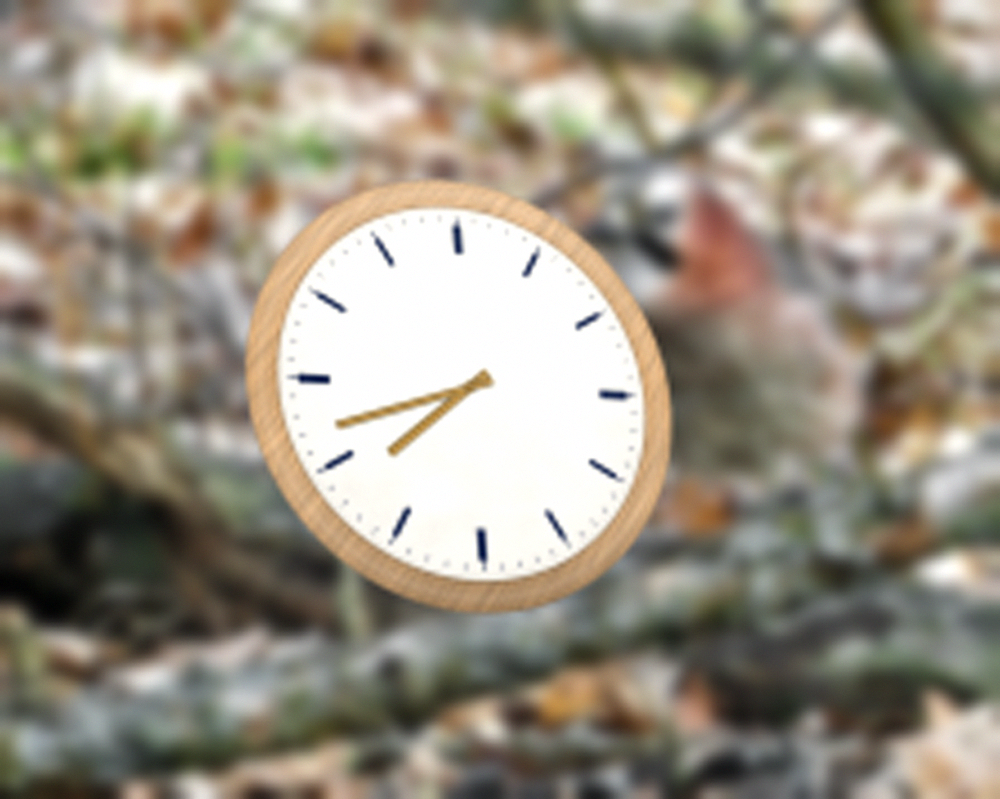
7:42
